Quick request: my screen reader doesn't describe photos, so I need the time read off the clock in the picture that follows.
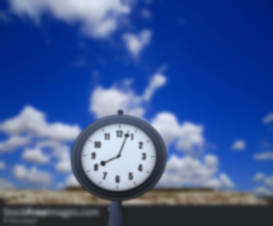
8:03
